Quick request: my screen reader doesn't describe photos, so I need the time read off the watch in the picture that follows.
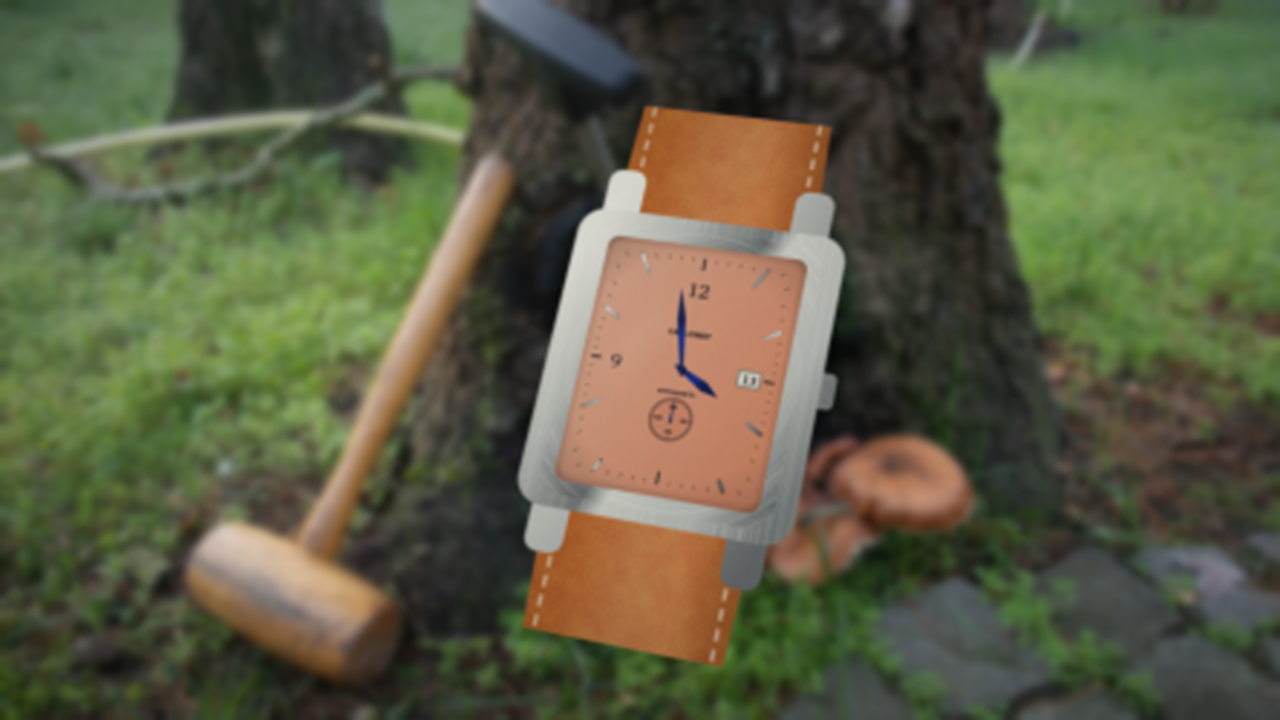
3:58
